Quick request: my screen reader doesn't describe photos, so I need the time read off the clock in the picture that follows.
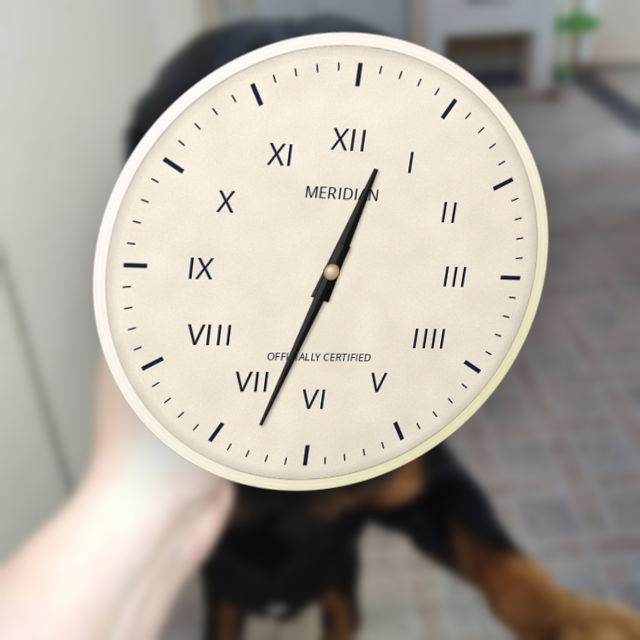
12:33
